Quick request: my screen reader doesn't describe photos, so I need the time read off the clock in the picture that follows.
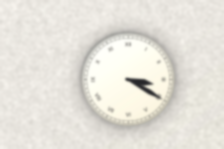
3:20
